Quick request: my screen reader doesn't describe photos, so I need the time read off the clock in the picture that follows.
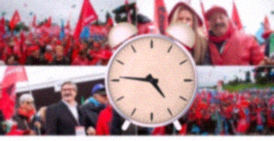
4:46
